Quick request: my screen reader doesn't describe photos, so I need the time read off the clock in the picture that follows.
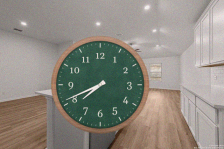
7:41
